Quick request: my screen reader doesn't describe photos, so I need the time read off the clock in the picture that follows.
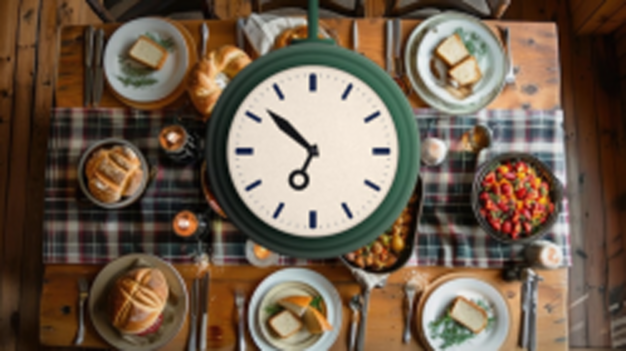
6:52
